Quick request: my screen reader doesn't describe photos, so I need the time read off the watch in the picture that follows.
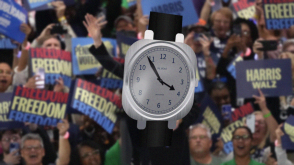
3:54
